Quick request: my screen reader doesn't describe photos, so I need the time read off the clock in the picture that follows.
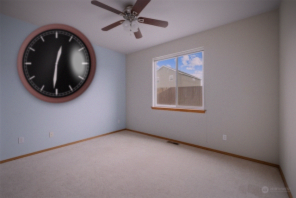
12:31
